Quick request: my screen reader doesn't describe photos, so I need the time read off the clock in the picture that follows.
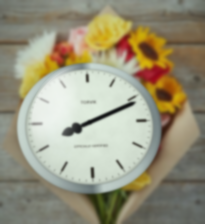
8:11
